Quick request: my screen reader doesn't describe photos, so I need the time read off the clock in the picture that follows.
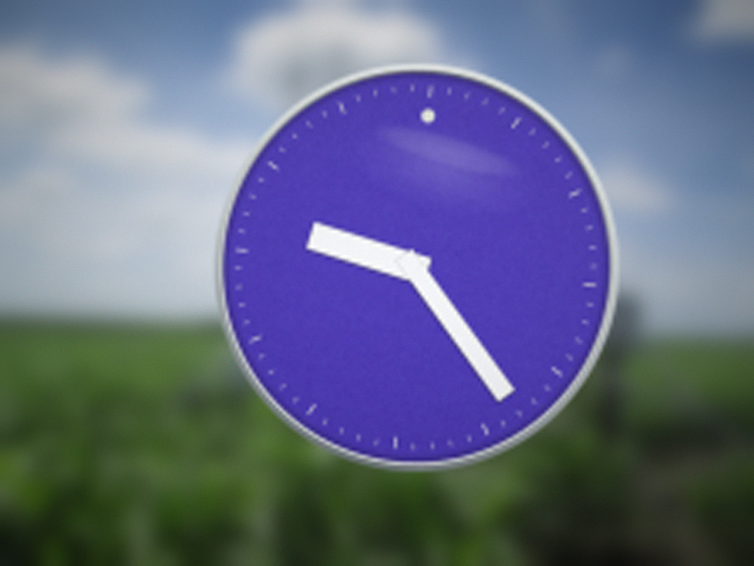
9:23
